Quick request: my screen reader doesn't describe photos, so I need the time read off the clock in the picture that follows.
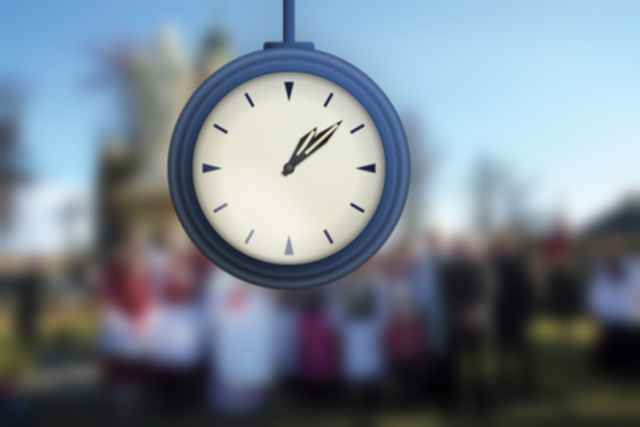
1:08
